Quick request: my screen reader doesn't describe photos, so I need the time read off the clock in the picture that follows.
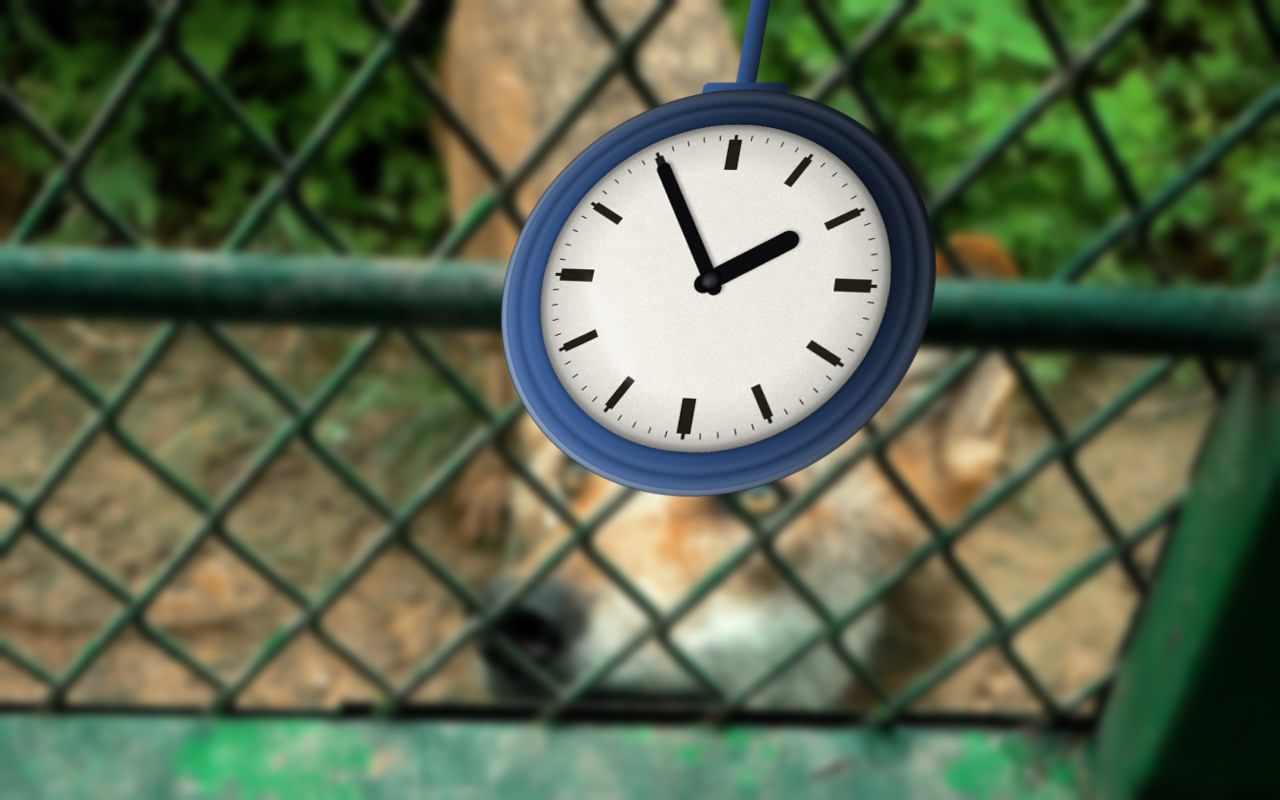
1:55
